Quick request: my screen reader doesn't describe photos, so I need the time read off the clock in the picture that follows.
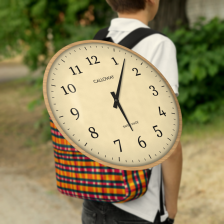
6:07
